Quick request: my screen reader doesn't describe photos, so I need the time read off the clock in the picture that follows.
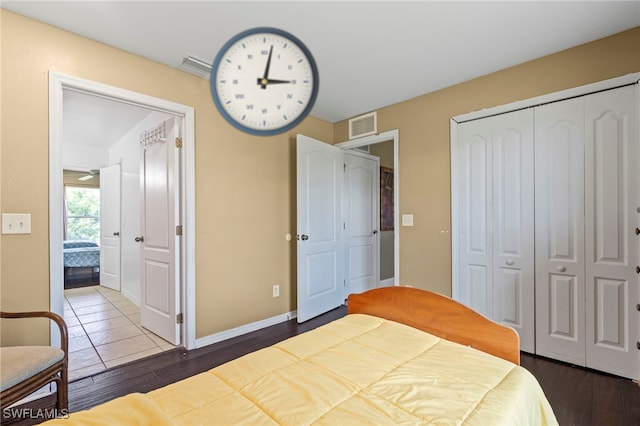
3:02
